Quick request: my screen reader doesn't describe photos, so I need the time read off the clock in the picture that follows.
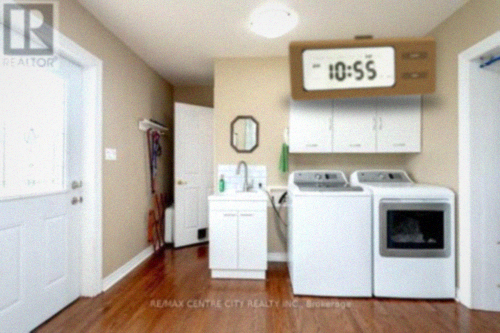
10:55
